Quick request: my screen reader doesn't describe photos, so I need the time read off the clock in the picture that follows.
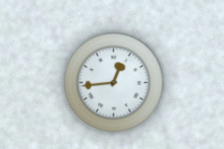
12:44
